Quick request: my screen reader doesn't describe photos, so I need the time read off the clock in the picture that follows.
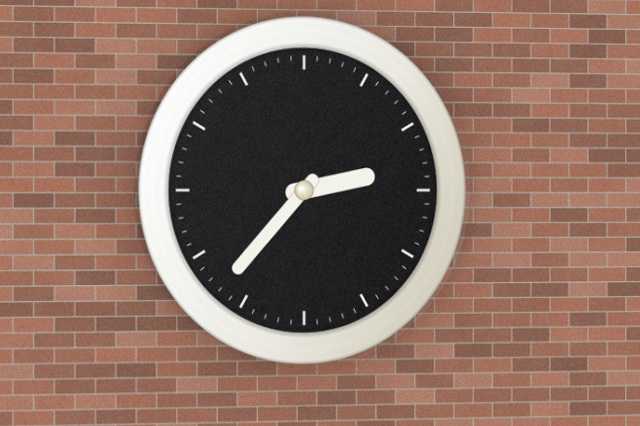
2:37
